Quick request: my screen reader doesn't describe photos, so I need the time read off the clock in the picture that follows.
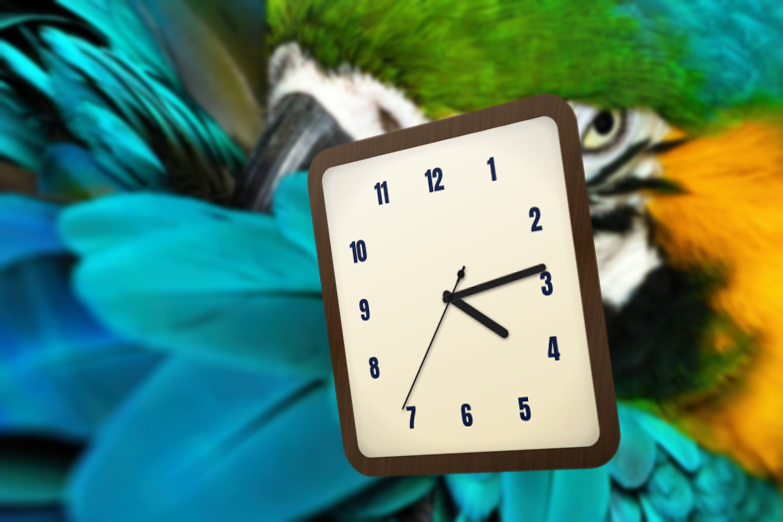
4:13:36
